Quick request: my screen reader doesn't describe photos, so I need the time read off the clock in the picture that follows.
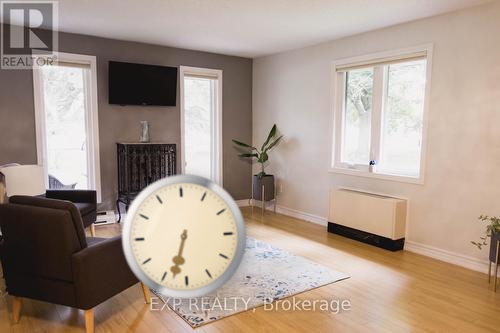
6:33
